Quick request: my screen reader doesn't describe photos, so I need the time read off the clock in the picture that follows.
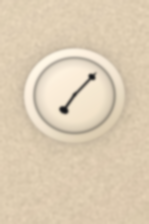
7:07
